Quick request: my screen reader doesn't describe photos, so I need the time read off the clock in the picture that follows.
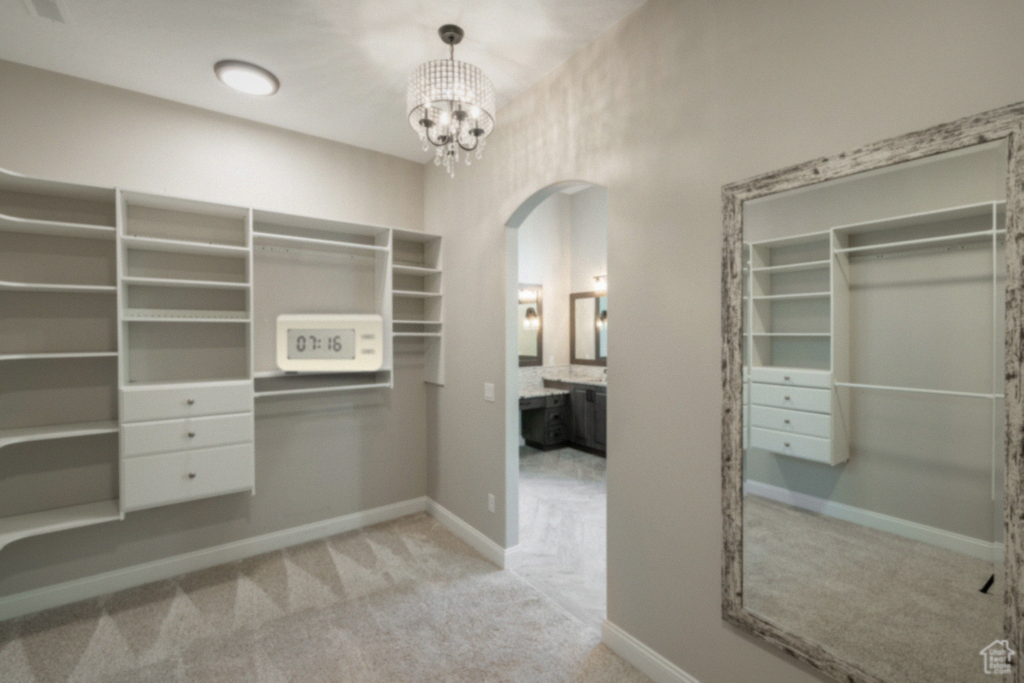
7:16
